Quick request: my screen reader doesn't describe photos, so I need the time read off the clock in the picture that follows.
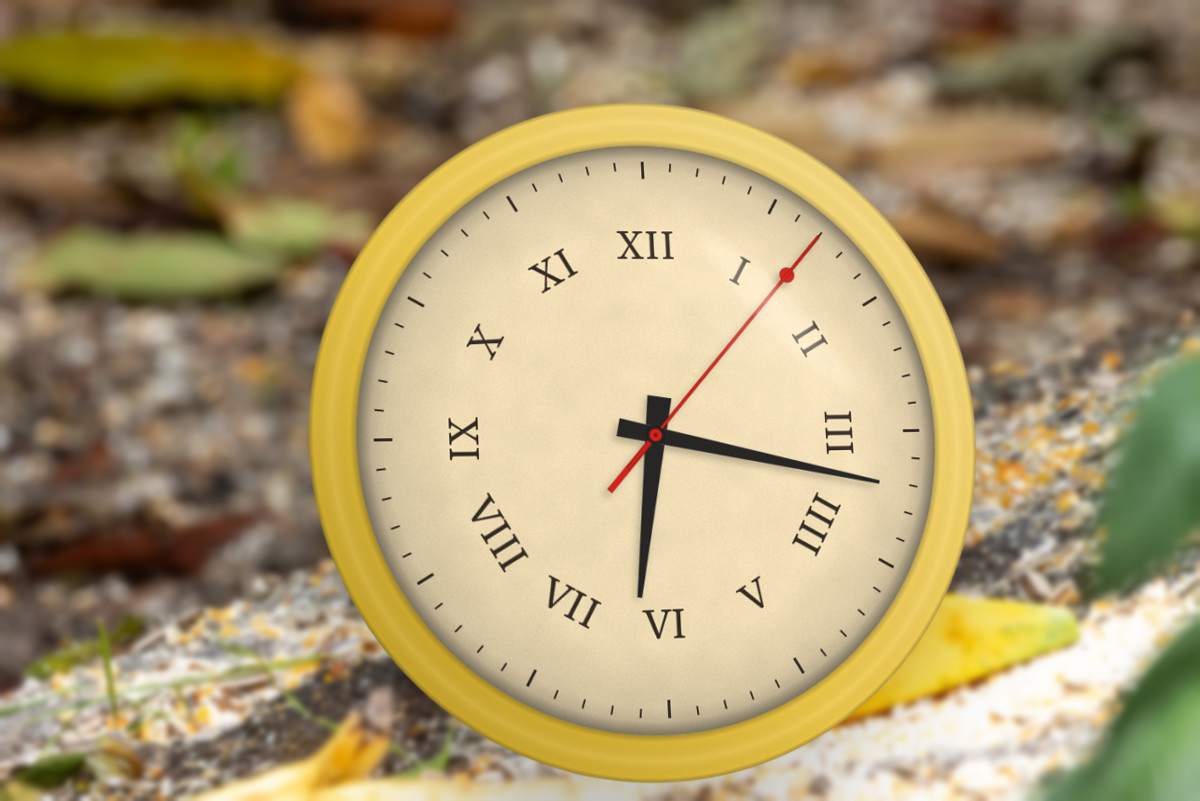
6:17:07
